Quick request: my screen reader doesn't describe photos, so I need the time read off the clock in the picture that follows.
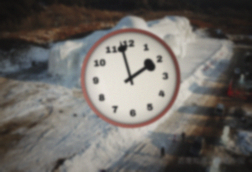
1:58
